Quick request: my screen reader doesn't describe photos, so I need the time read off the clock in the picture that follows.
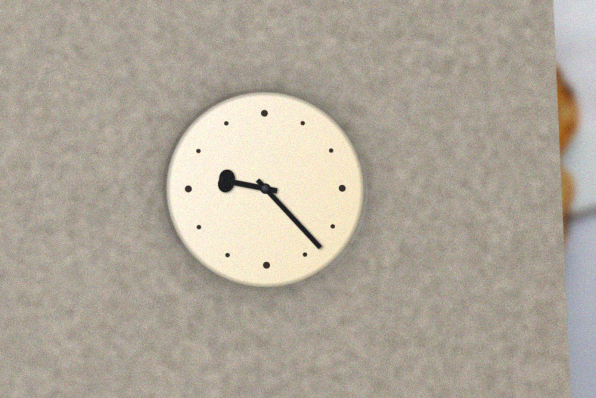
9:23
